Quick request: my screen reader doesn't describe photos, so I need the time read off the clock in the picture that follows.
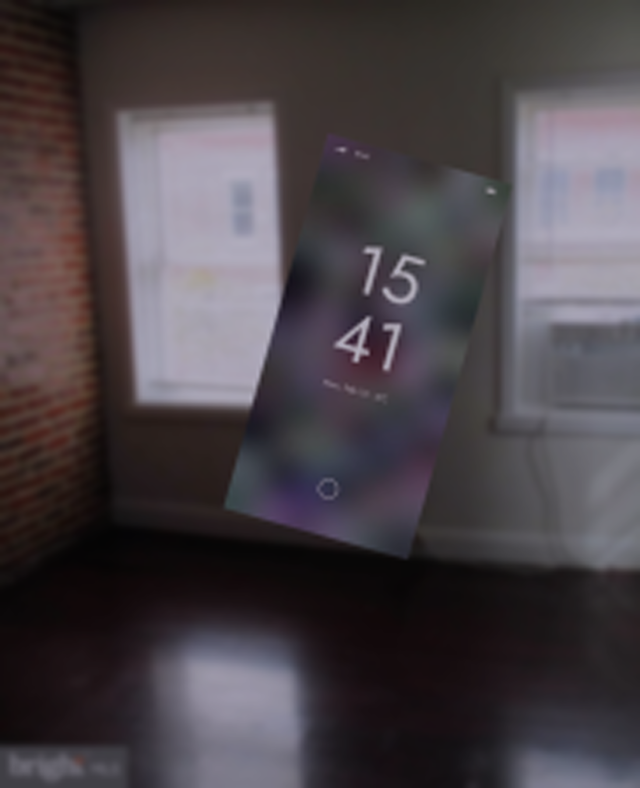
15:41
